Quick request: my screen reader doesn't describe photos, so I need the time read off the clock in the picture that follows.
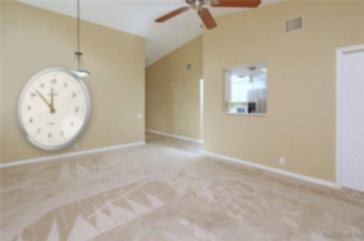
11:52
